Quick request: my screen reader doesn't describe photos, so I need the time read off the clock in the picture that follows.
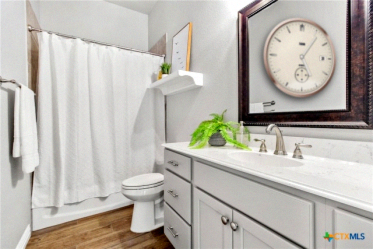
5:06
